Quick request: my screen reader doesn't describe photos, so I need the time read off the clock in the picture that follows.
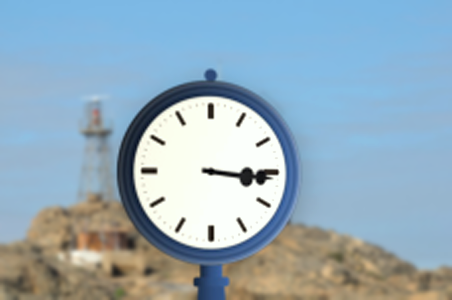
3:16
